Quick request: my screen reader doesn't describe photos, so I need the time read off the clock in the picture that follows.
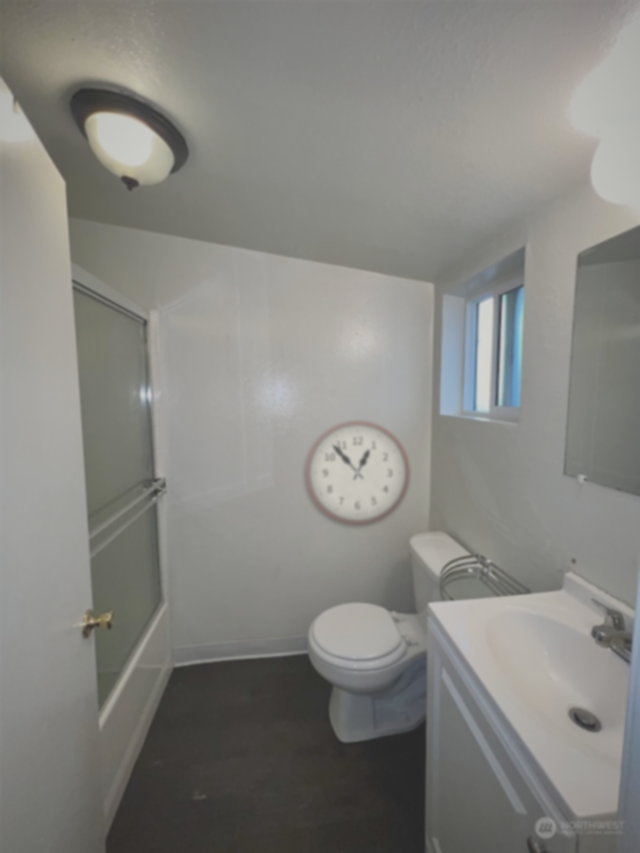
12:53
